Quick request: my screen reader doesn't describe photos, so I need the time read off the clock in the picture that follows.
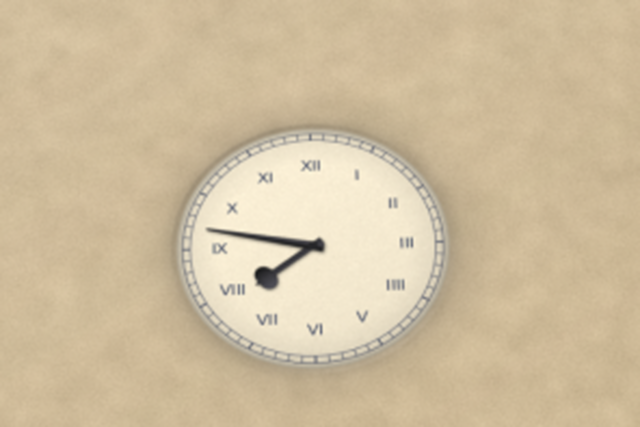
7:47
